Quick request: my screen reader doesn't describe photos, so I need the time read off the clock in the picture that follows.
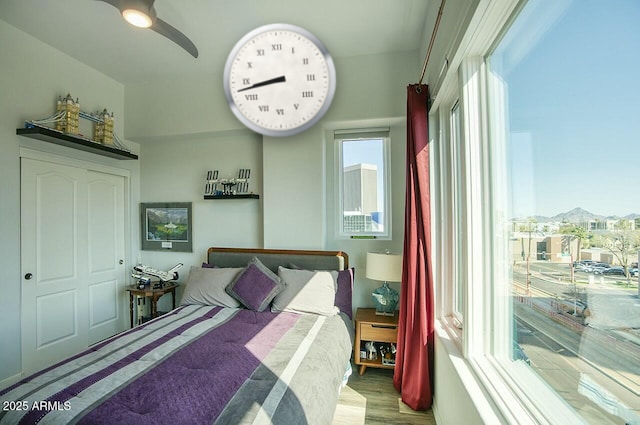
8:43
